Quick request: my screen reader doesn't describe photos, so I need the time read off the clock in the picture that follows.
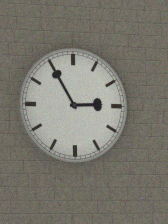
2:55
